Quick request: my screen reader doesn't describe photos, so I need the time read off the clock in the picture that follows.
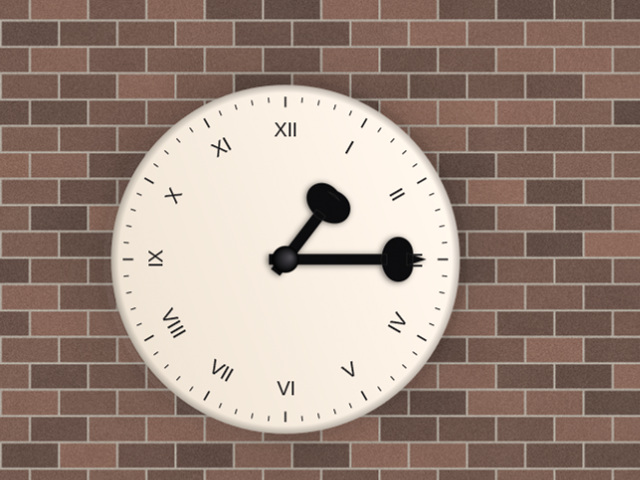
1:15
